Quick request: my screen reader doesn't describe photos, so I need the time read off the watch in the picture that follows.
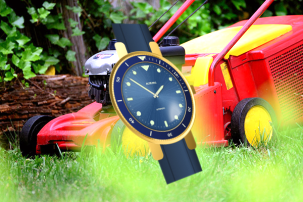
1:52
